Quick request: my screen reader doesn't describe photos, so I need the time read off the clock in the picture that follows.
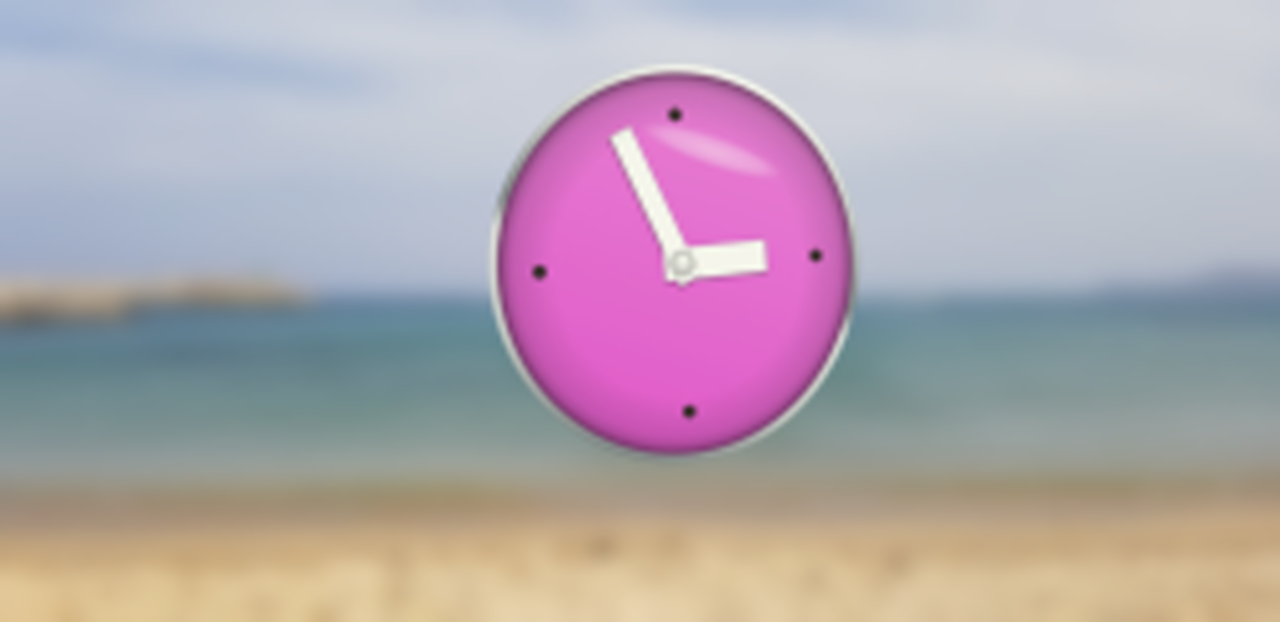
2:56
